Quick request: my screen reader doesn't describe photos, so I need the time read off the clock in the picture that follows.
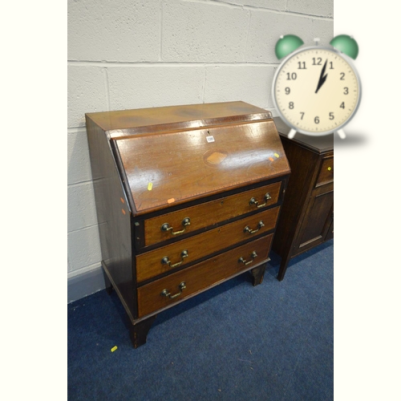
1:03
